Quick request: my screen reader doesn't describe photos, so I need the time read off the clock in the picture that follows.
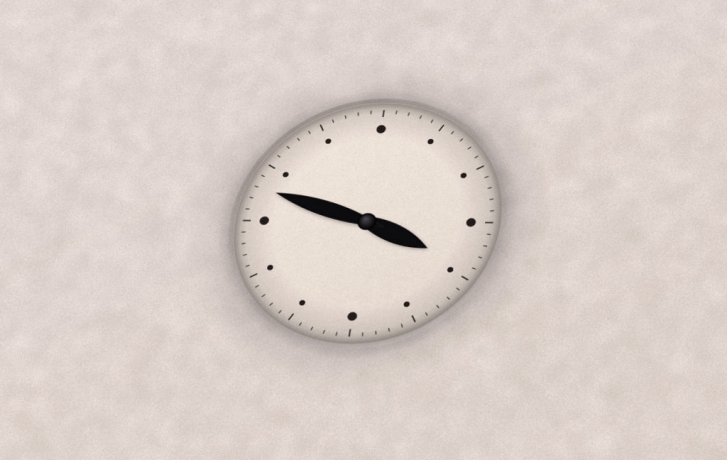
3:48
